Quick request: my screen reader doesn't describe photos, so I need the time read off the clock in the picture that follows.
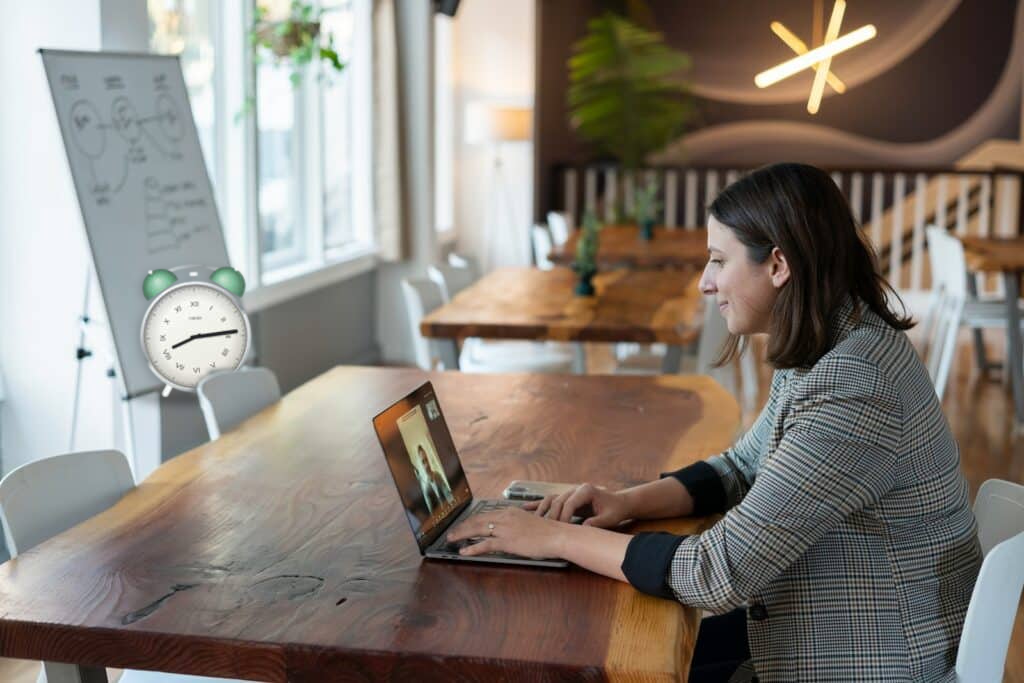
8:14
